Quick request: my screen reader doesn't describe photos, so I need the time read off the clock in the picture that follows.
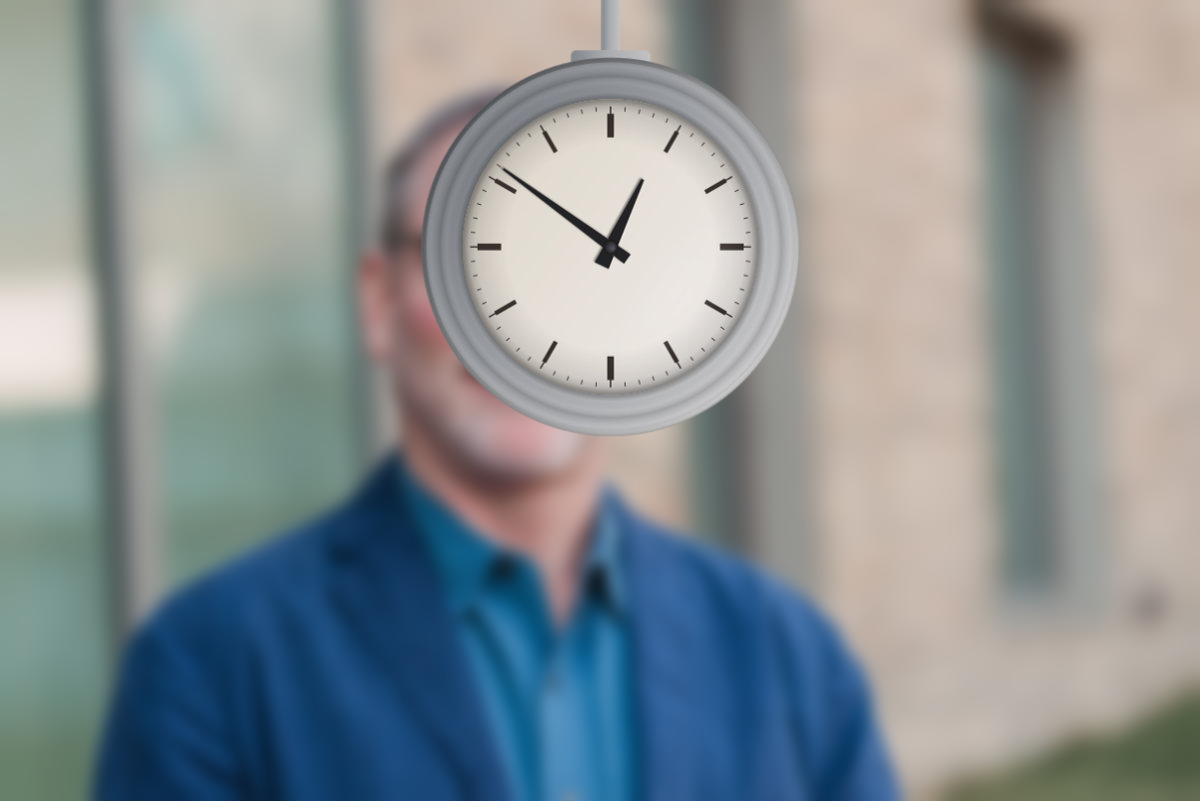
12:51
